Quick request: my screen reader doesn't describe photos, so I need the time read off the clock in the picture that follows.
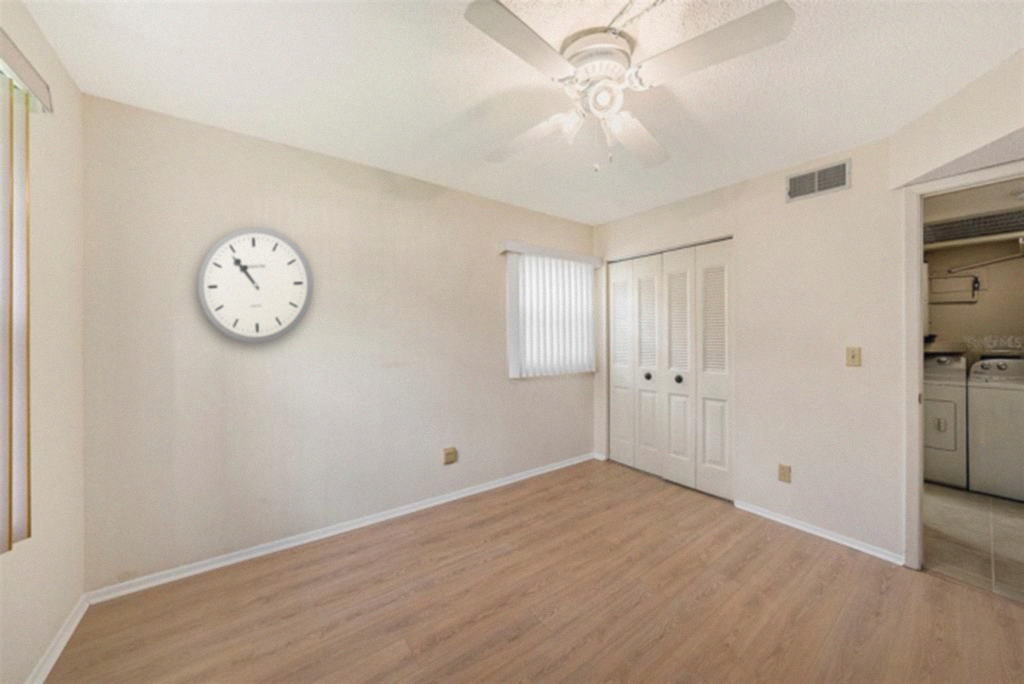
10:54
